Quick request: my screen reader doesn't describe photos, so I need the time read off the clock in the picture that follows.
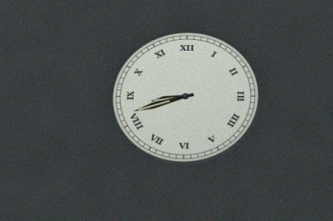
8:42
